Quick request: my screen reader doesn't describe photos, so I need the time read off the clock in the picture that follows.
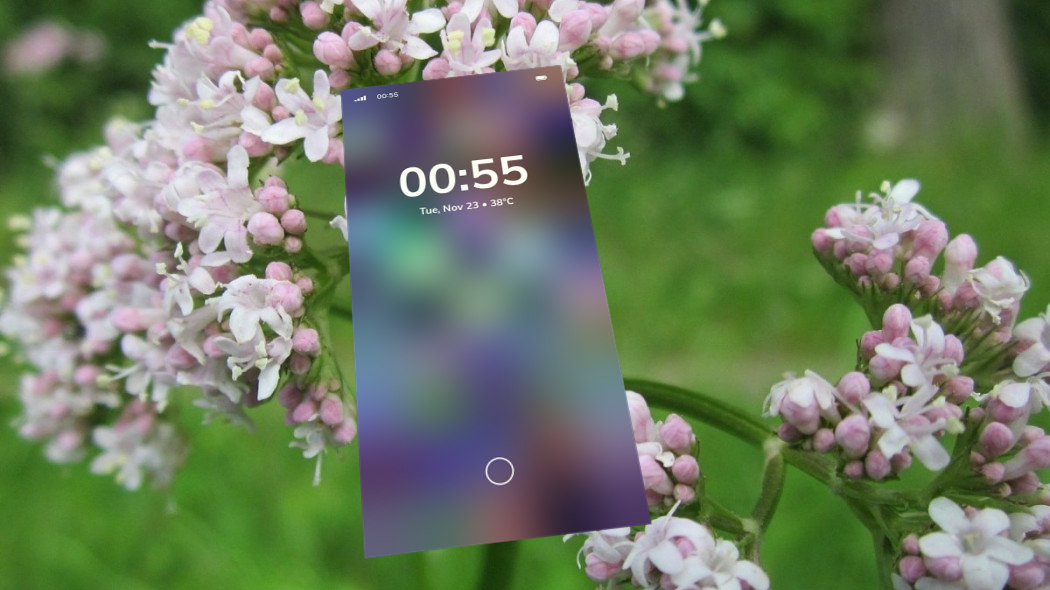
0:55
